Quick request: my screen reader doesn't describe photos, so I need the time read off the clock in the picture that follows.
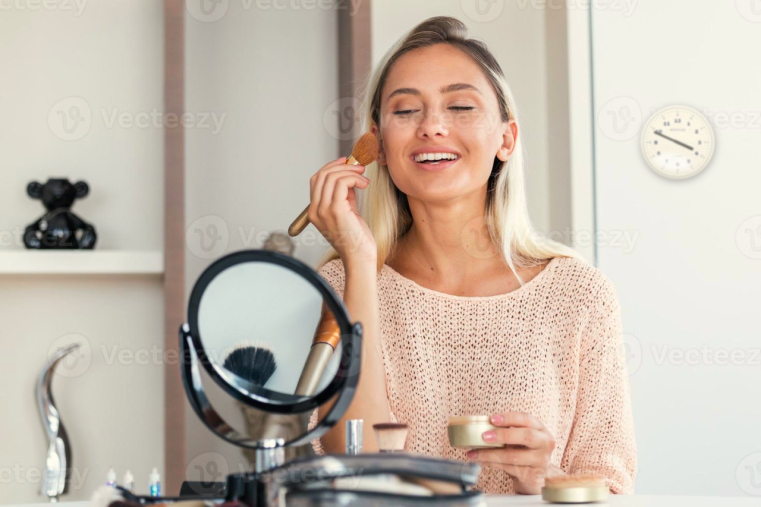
3:49
